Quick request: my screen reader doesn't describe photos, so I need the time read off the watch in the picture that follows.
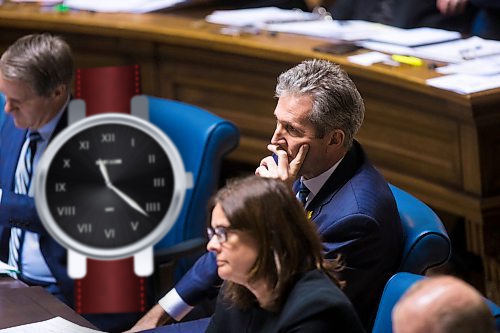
11:22
